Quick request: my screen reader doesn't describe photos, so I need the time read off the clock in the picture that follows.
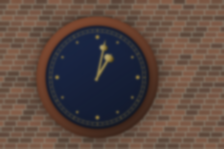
1:02
